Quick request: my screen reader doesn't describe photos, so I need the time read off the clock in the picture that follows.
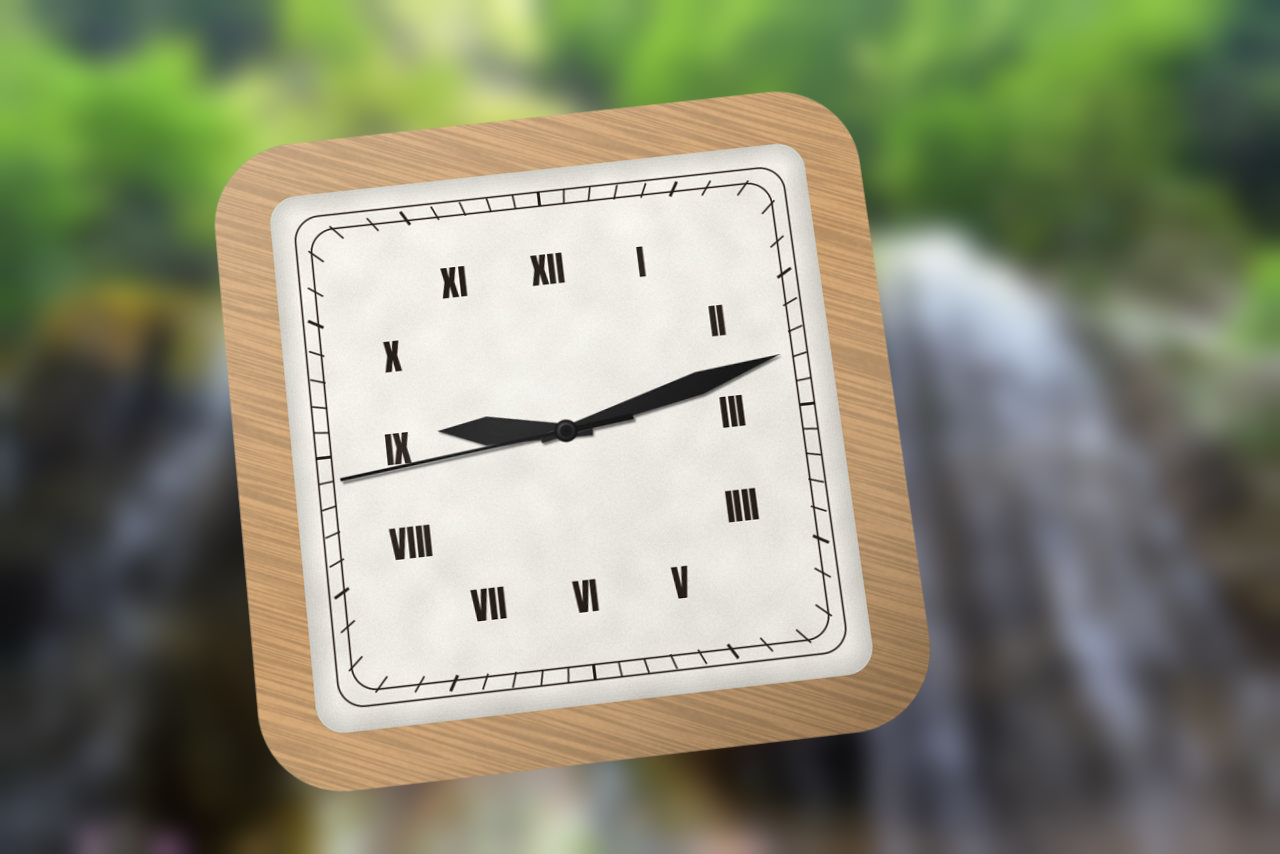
9:12:44
